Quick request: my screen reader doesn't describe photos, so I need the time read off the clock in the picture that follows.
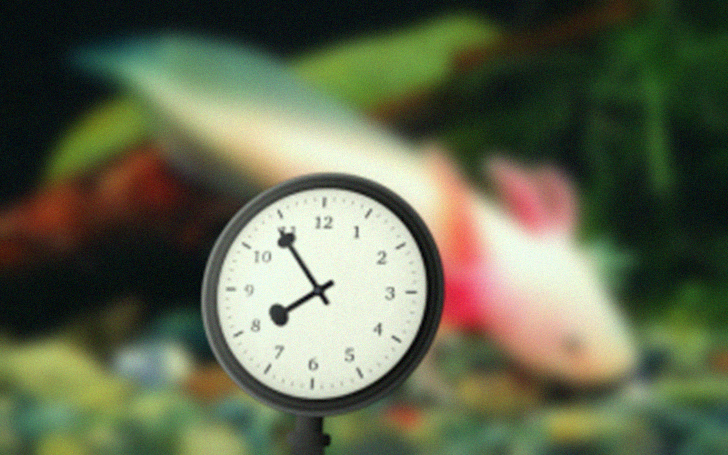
7:54
